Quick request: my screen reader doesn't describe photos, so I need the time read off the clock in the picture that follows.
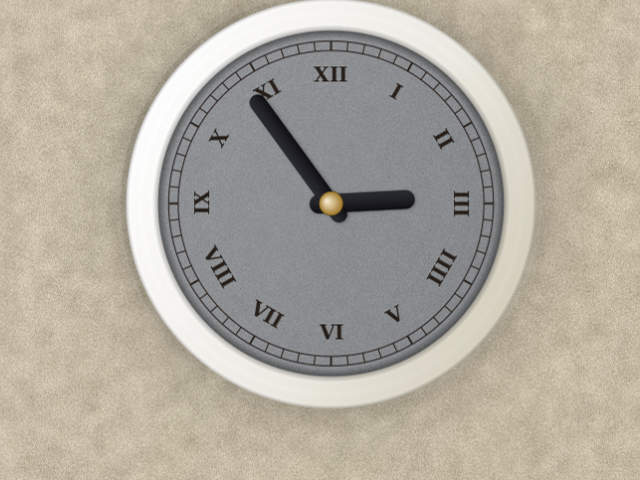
2:54
